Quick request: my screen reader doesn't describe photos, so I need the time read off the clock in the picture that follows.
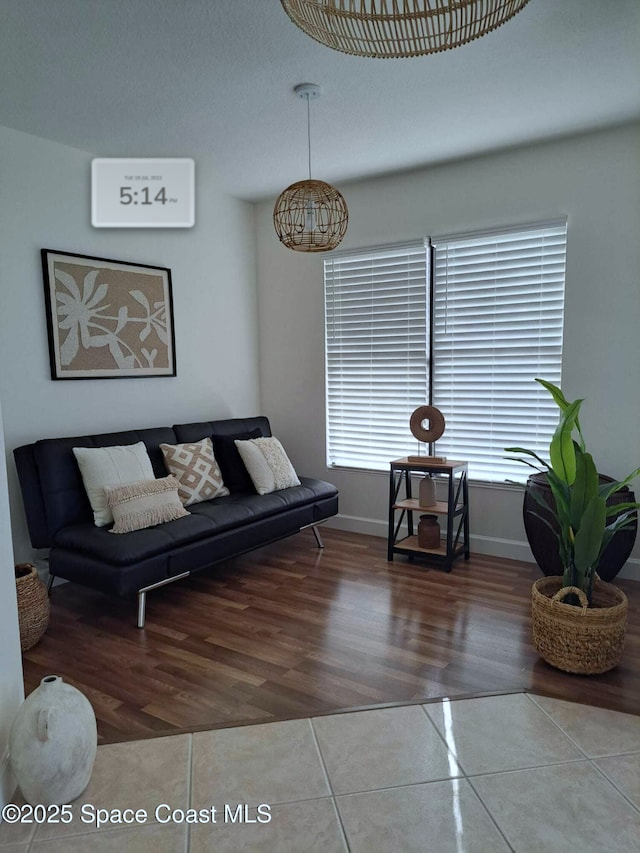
5:14
